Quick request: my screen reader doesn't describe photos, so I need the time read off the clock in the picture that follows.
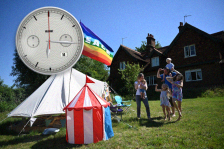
6:16
